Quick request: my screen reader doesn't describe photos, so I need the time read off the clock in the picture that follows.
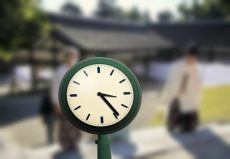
3:24
